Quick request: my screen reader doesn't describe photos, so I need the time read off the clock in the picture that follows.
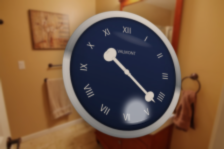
10:22
